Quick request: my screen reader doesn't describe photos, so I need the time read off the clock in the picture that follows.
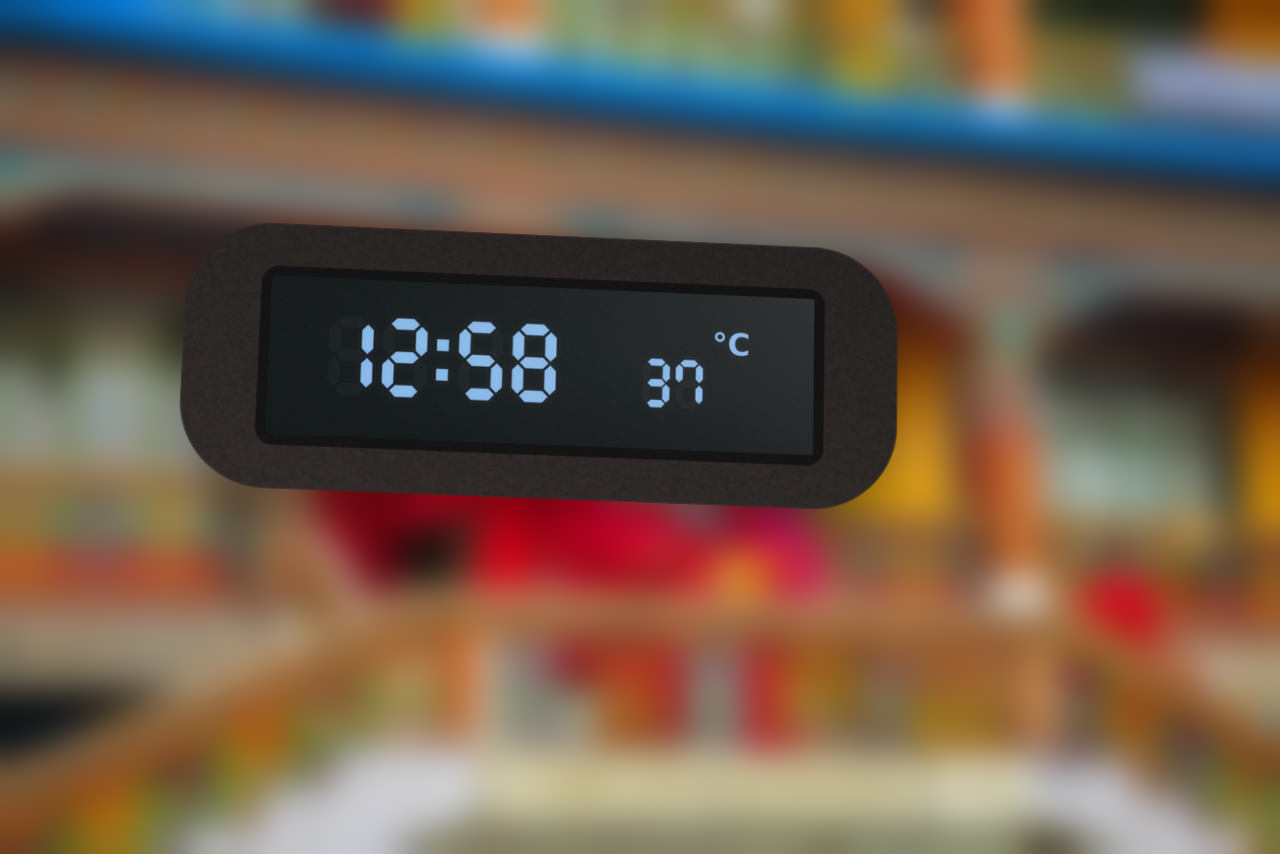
12:58
